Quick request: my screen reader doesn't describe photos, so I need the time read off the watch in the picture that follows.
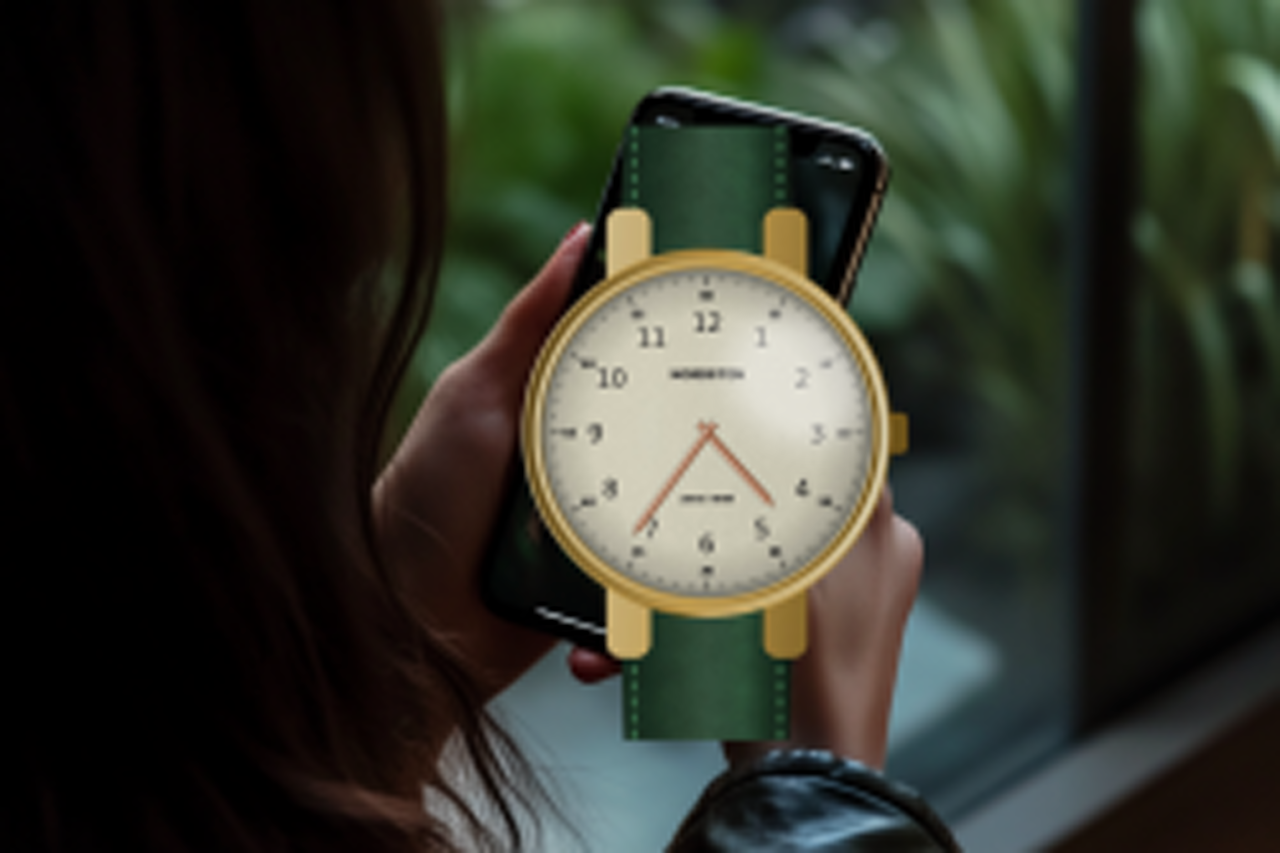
4:36
